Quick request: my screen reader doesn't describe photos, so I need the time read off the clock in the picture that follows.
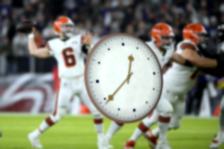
12:39
